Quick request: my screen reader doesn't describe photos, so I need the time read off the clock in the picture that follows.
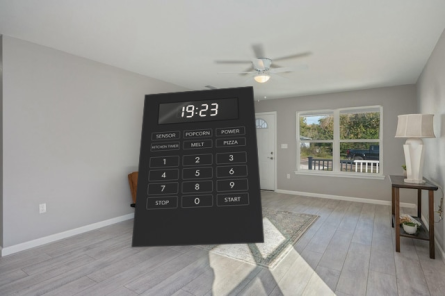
19:23
